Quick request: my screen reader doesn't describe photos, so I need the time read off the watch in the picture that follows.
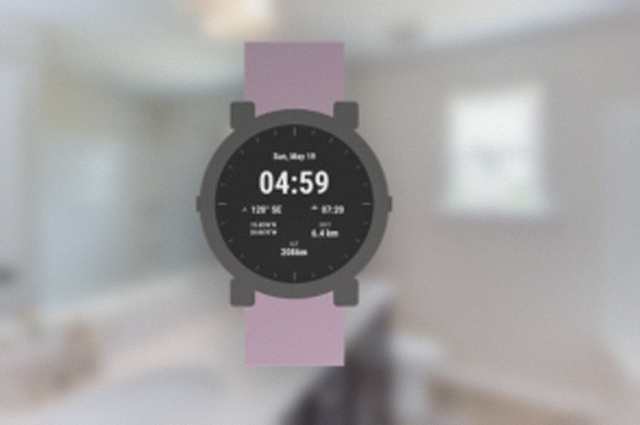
4:59
